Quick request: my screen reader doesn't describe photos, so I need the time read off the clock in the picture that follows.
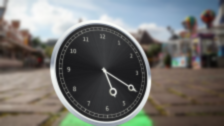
5:20
